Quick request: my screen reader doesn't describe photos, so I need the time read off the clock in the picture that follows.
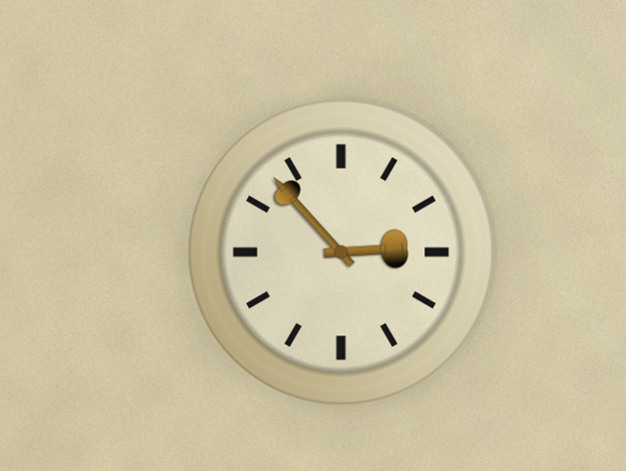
2:53
